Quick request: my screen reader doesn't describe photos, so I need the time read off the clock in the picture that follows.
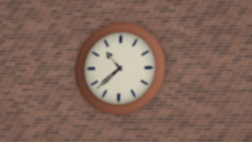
10:38
